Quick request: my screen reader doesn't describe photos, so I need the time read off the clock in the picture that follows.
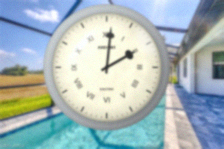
2:01
